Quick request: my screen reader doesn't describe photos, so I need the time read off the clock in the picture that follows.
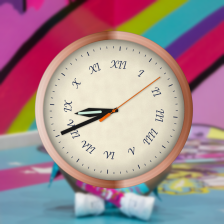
8:40:08
